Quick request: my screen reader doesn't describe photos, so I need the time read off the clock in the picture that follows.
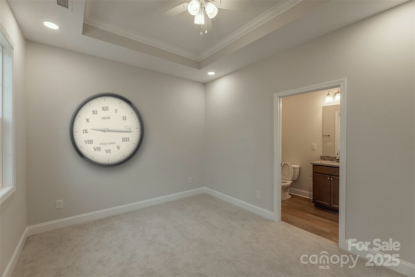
9:16
